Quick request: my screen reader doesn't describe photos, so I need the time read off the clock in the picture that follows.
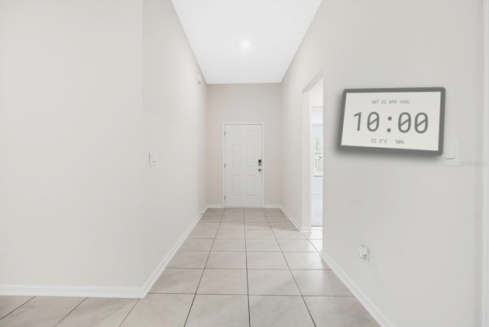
10:00
